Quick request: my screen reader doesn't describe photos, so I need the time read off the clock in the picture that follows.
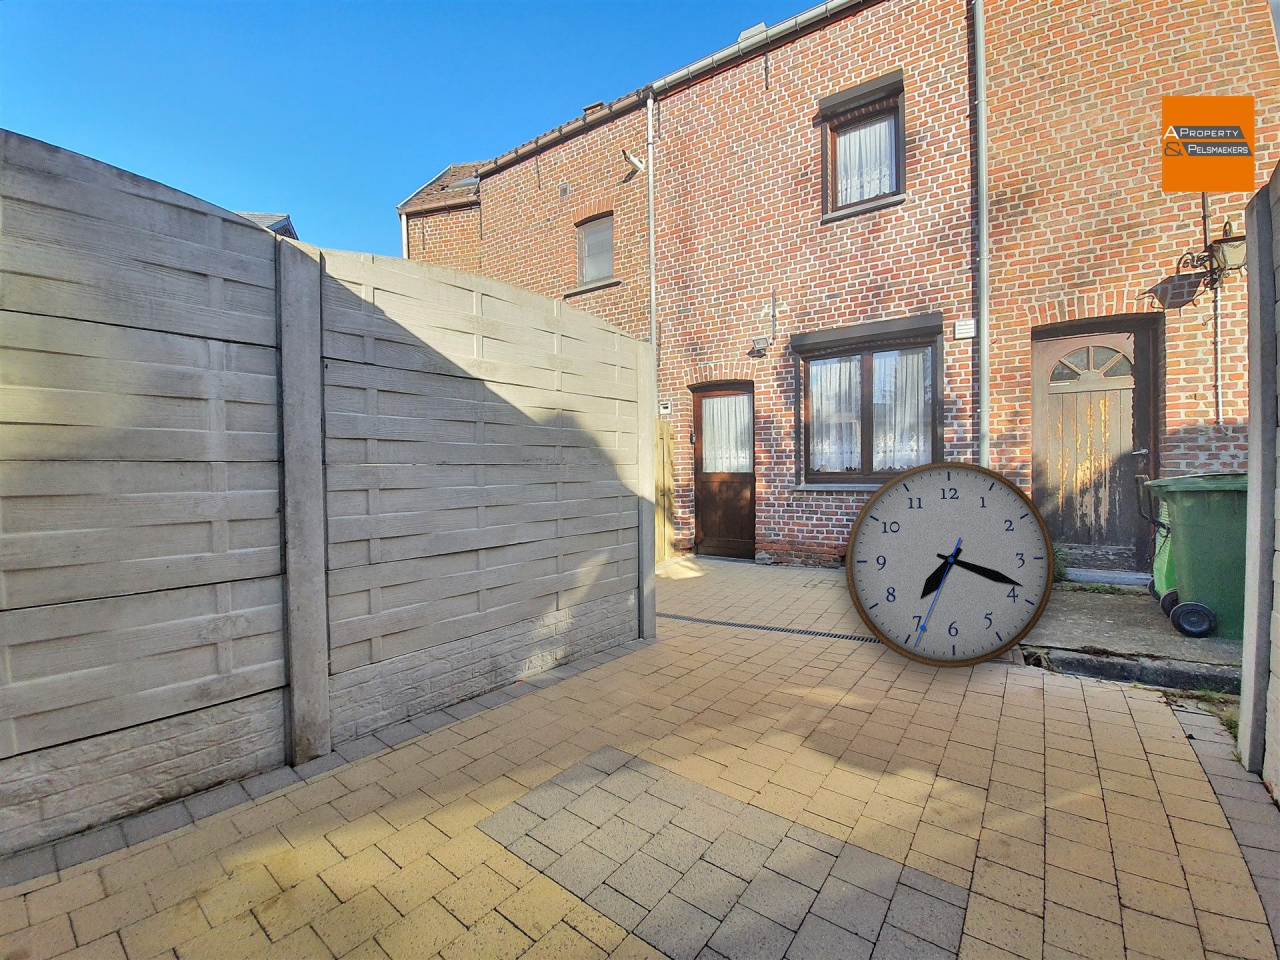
7:18:34
